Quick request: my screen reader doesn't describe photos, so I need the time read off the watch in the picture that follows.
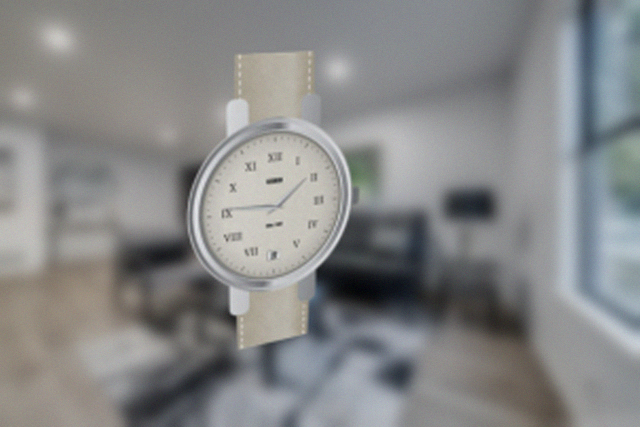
1:46
